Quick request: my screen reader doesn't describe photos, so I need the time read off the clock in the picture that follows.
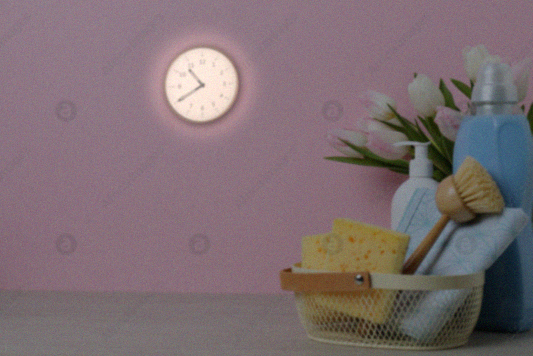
10:40
